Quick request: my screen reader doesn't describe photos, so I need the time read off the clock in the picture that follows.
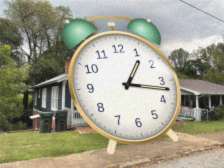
1:17
